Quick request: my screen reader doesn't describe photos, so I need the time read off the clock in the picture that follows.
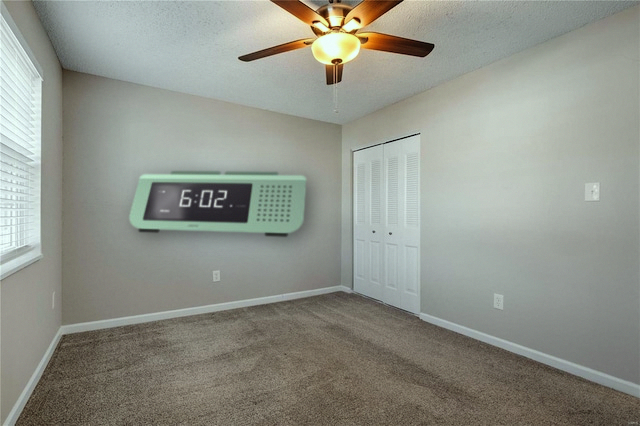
6:02
